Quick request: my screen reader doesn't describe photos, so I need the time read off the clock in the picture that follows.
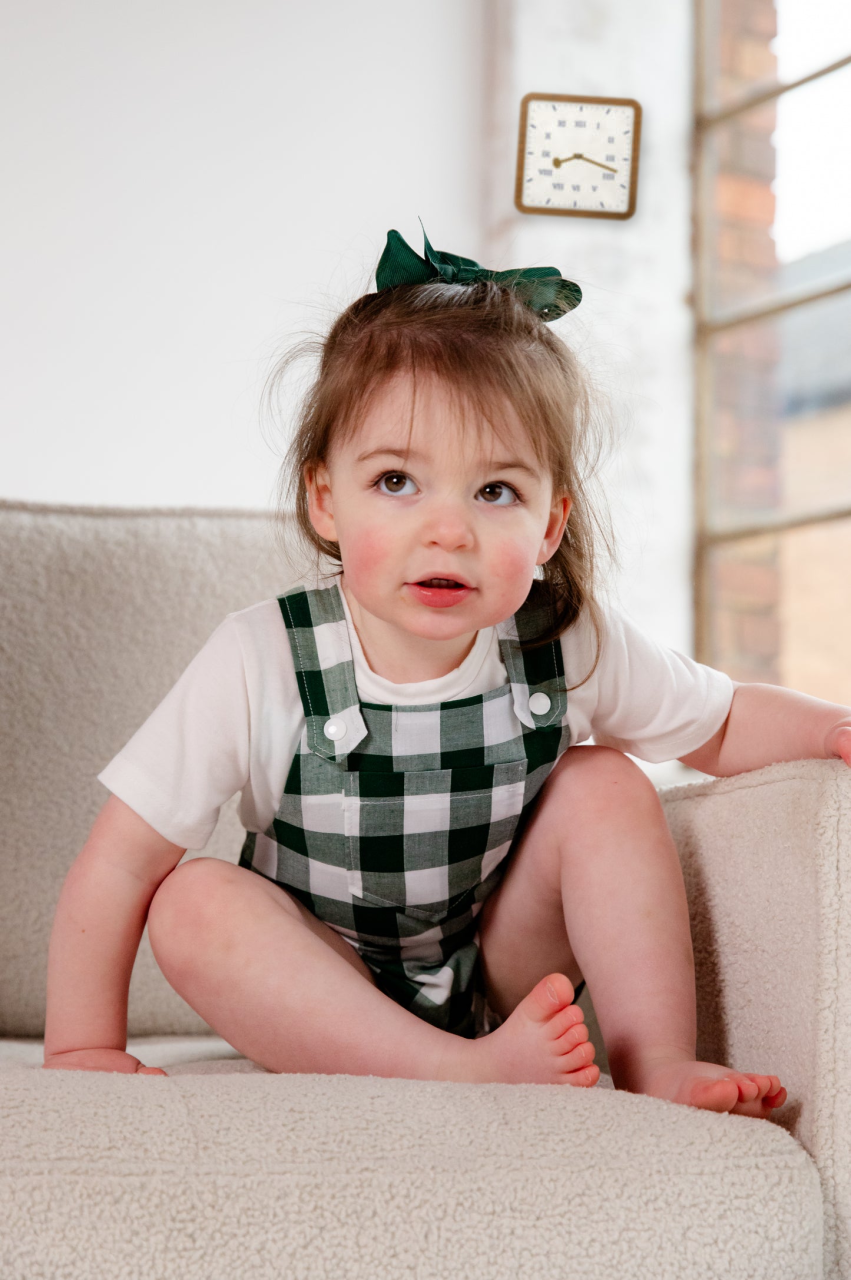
8:18
